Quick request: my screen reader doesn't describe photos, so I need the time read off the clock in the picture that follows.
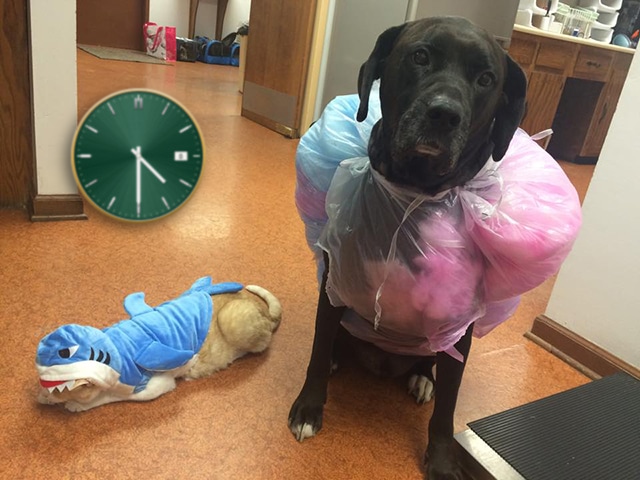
4:30
